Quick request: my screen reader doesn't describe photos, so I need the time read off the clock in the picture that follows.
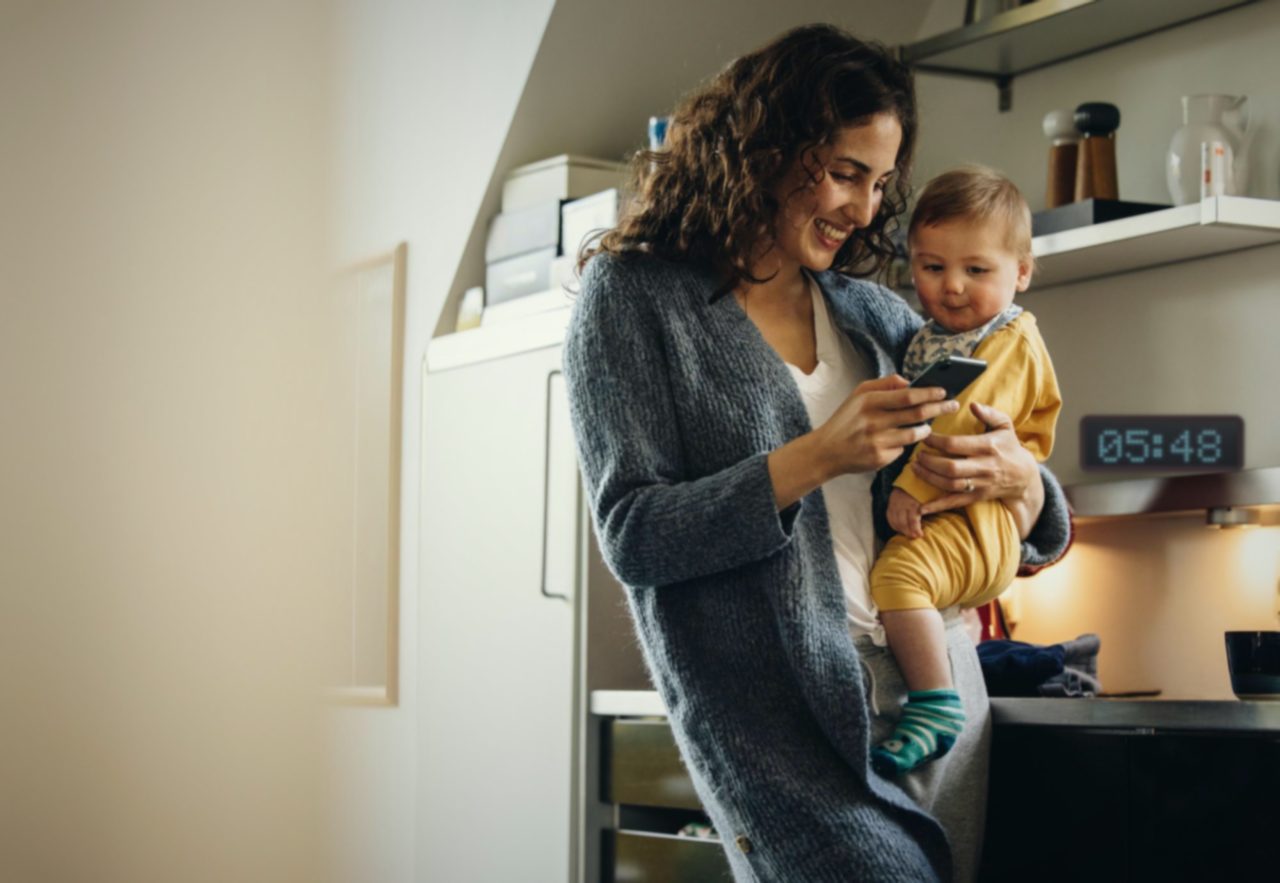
5:48
